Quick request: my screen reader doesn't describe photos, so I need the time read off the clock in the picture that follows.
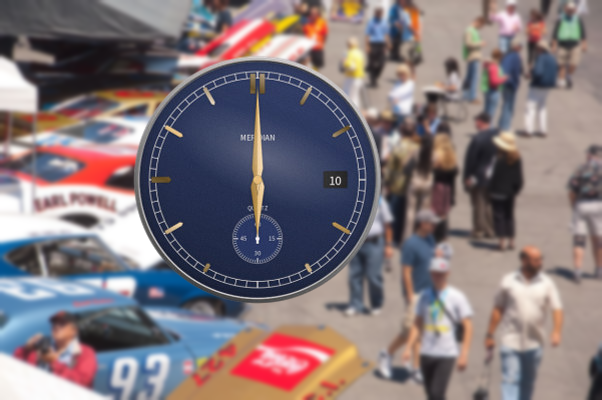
6:00
